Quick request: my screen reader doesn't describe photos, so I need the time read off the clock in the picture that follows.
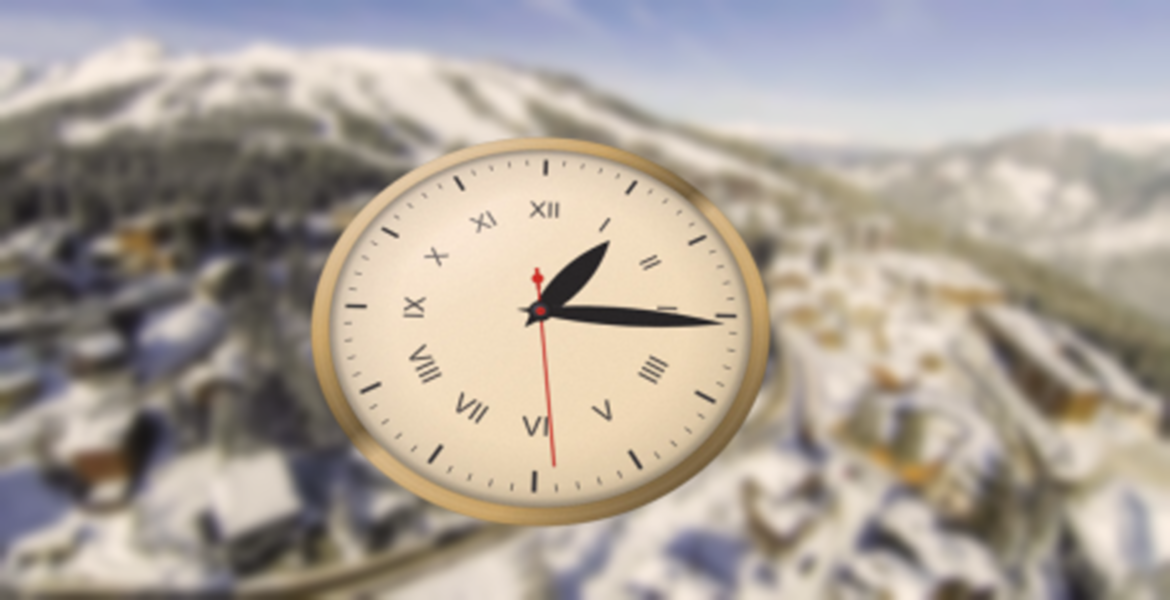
1:15:29
